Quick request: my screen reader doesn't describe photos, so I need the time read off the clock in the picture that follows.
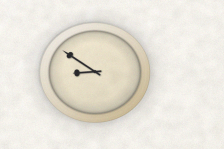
8:51
